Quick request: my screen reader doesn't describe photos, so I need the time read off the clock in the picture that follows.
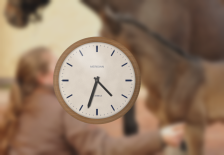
4:33
